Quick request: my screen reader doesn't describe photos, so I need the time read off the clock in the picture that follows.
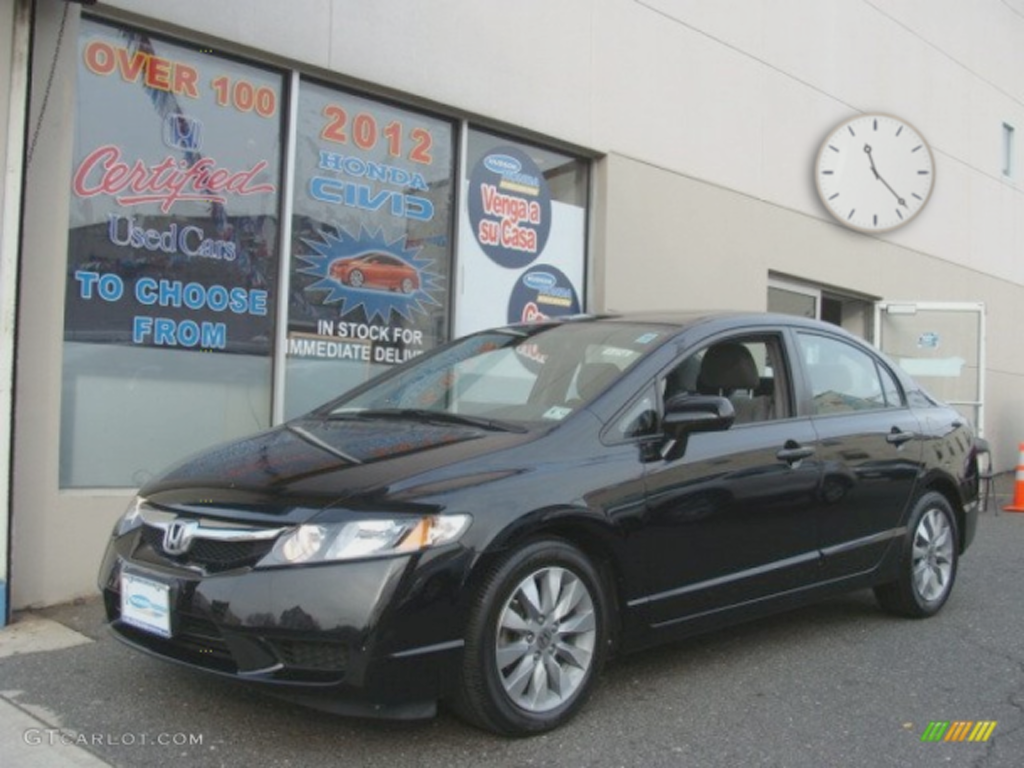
11:23
